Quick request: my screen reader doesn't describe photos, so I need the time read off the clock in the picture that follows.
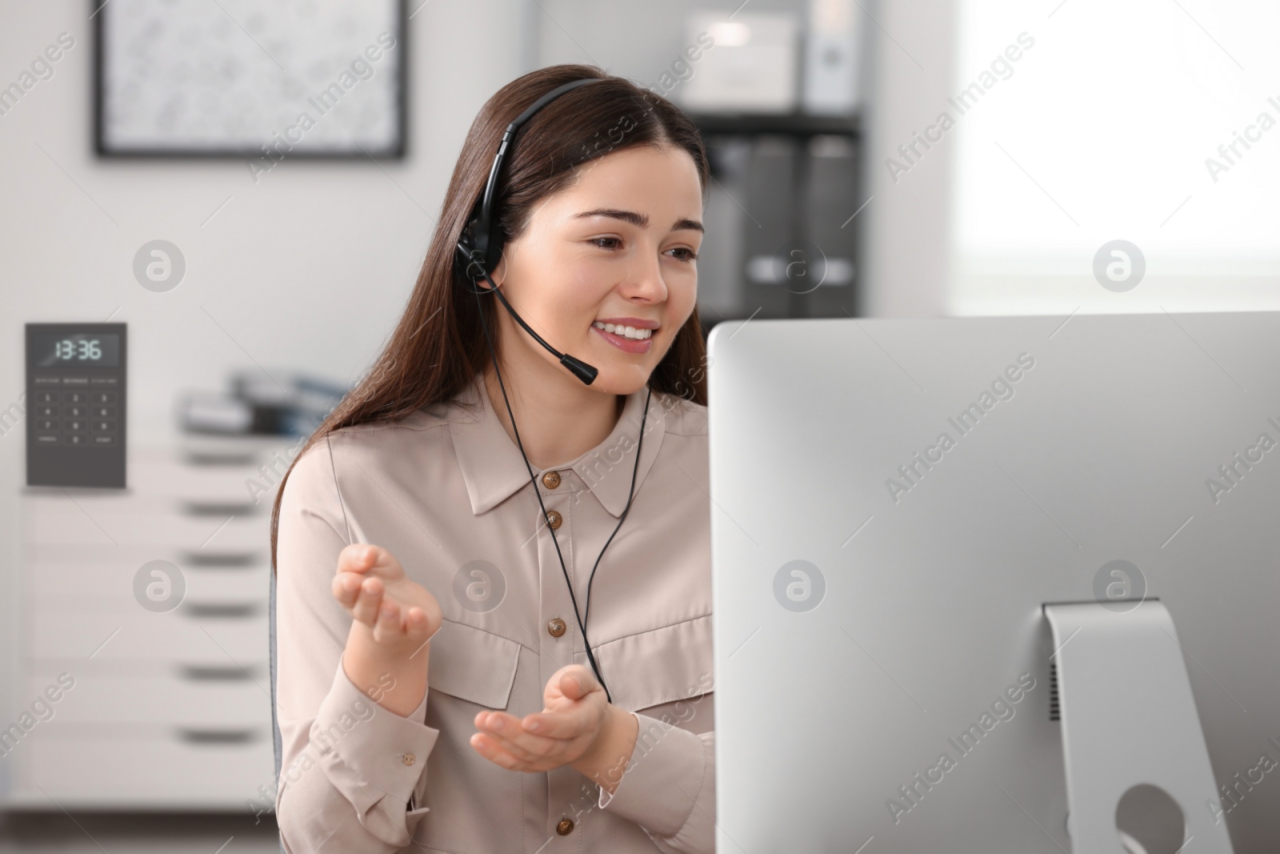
13:36
